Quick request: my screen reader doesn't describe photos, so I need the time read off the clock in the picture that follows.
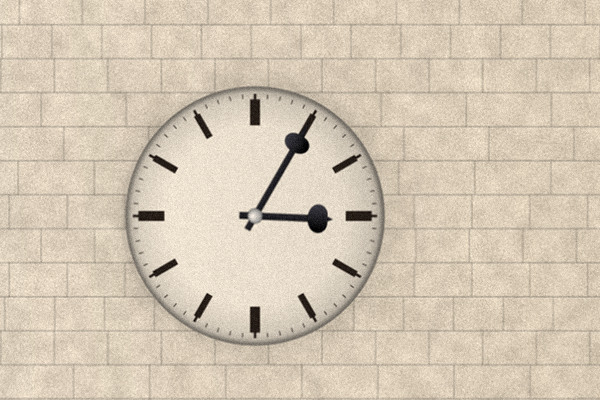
3:05
